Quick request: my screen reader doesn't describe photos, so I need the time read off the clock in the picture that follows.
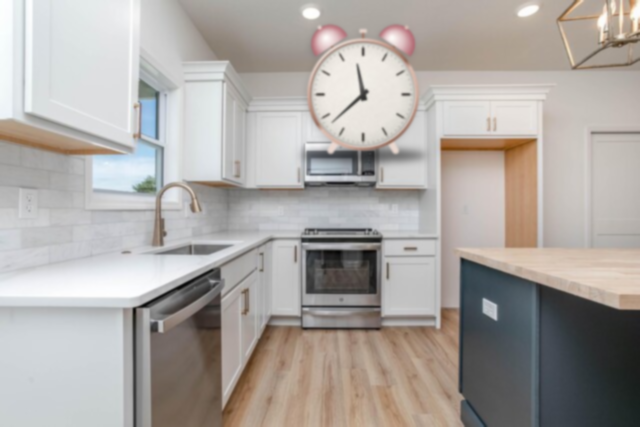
11:38
